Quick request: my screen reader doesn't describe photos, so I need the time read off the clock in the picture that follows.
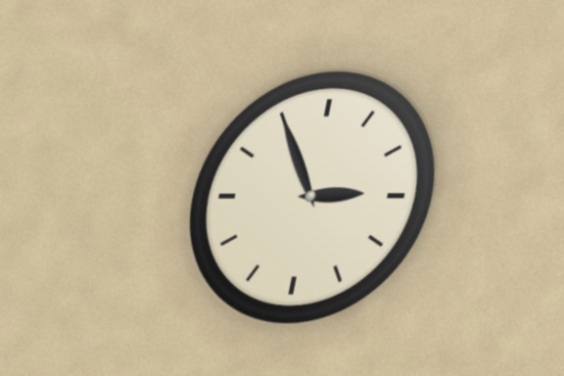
2:55
